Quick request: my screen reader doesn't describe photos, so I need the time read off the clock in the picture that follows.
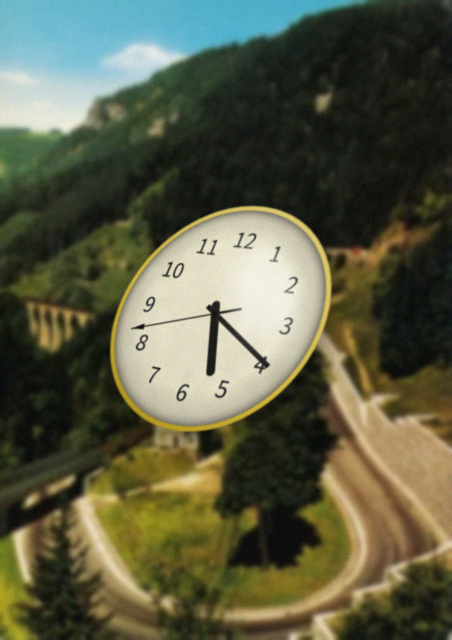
5:19:42
